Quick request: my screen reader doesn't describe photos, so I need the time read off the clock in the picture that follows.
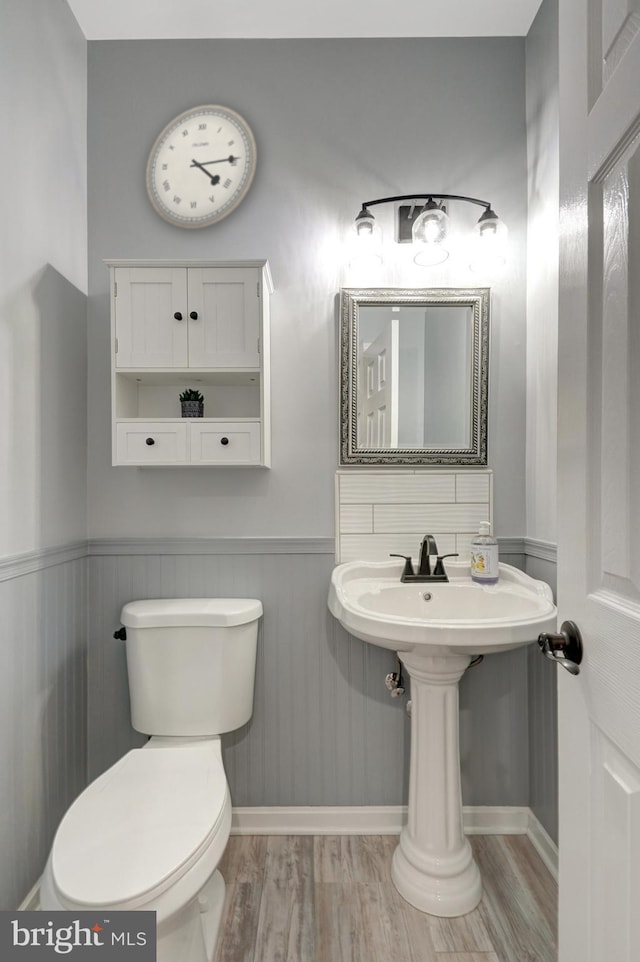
4:14
